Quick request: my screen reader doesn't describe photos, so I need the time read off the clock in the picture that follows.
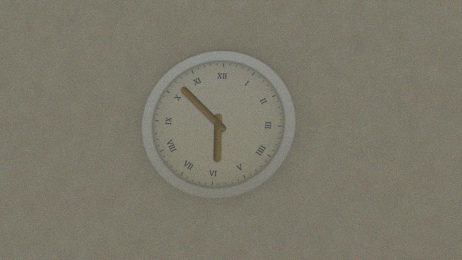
5:52
